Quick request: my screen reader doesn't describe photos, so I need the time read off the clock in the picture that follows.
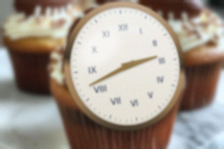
2:42
